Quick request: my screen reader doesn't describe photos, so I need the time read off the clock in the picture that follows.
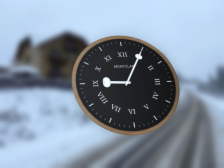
9:05
